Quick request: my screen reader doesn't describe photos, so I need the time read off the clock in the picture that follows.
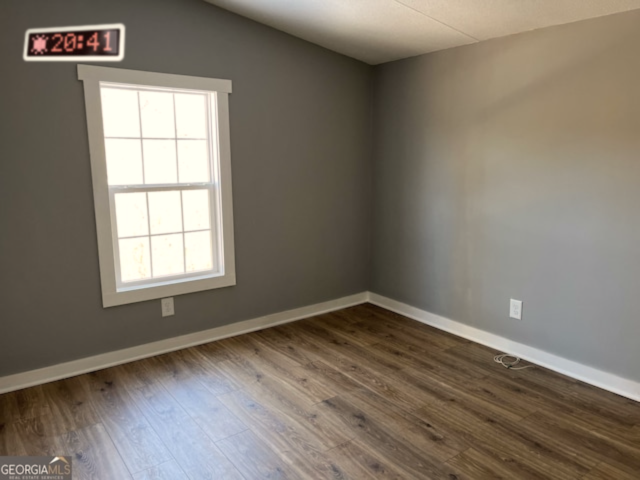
20:41
